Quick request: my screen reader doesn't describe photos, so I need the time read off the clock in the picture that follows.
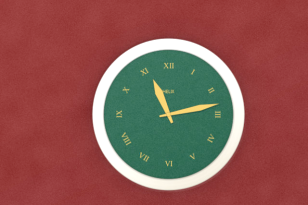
11:13
